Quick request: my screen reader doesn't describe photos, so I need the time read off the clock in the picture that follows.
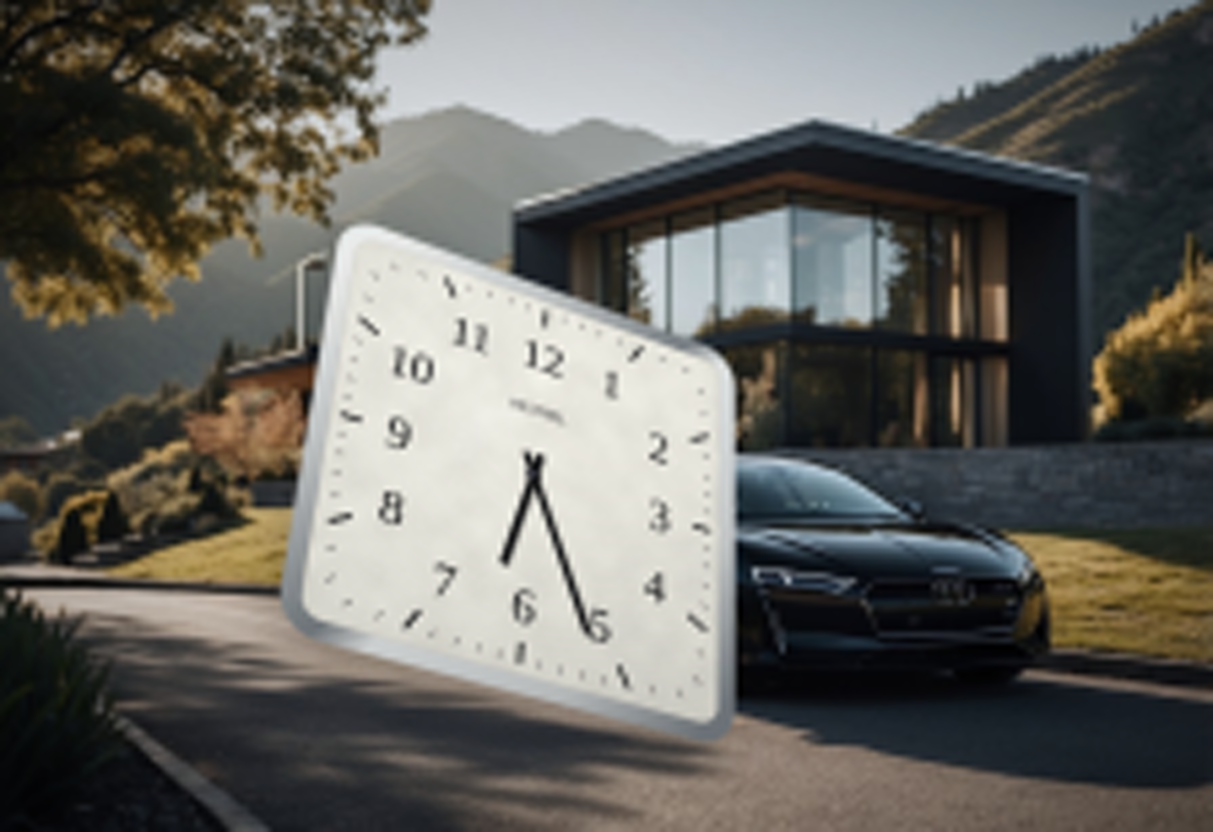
6:26
